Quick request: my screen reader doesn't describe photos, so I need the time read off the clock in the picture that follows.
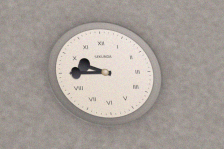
9:45
